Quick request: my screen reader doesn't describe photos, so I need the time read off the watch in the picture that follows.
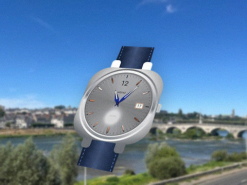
11:06
